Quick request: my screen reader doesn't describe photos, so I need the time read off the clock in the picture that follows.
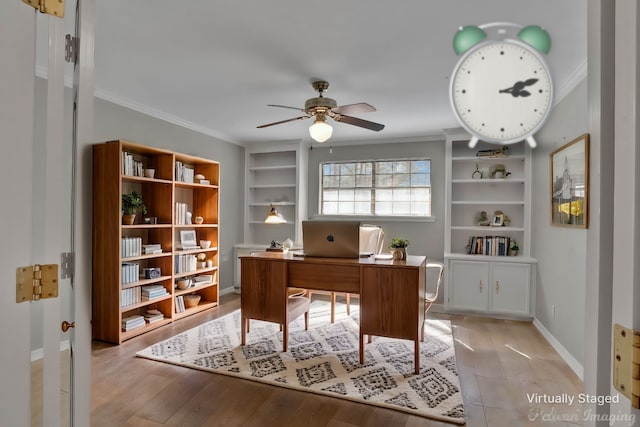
3:12
